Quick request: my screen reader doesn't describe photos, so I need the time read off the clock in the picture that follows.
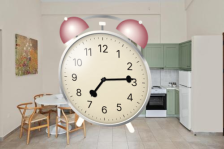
7:14
